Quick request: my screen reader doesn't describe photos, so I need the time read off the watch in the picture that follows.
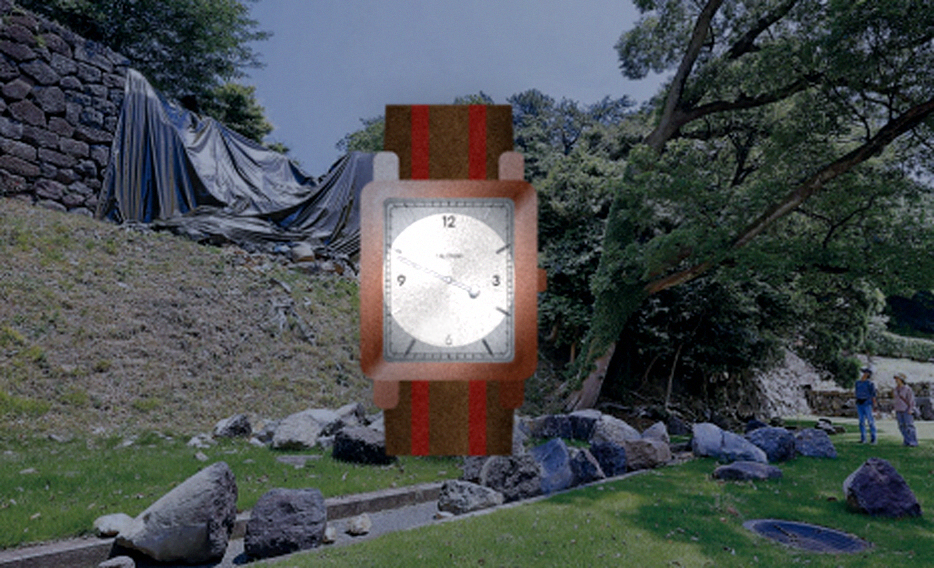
3:49
